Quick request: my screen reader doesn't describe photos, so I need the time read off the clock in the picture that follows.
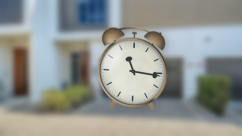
11:16
